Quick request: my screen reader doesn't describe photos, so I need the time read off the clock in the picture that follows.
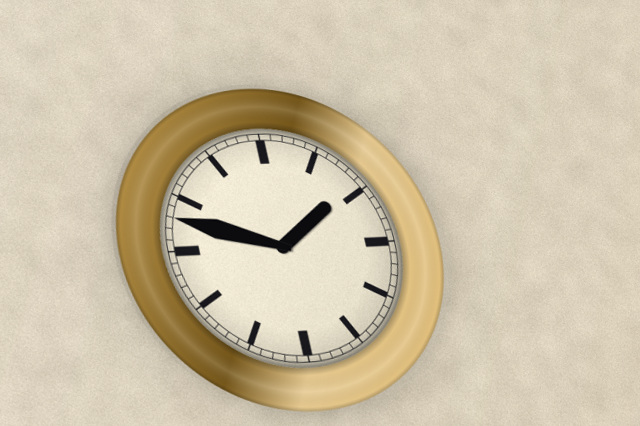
1:48
